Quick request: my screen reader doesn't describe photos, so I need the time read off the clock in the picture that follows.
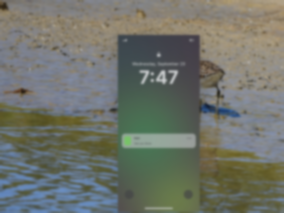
7:47
